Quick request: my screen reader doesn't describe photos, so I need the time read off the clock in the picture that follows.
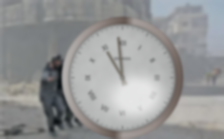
10:59
